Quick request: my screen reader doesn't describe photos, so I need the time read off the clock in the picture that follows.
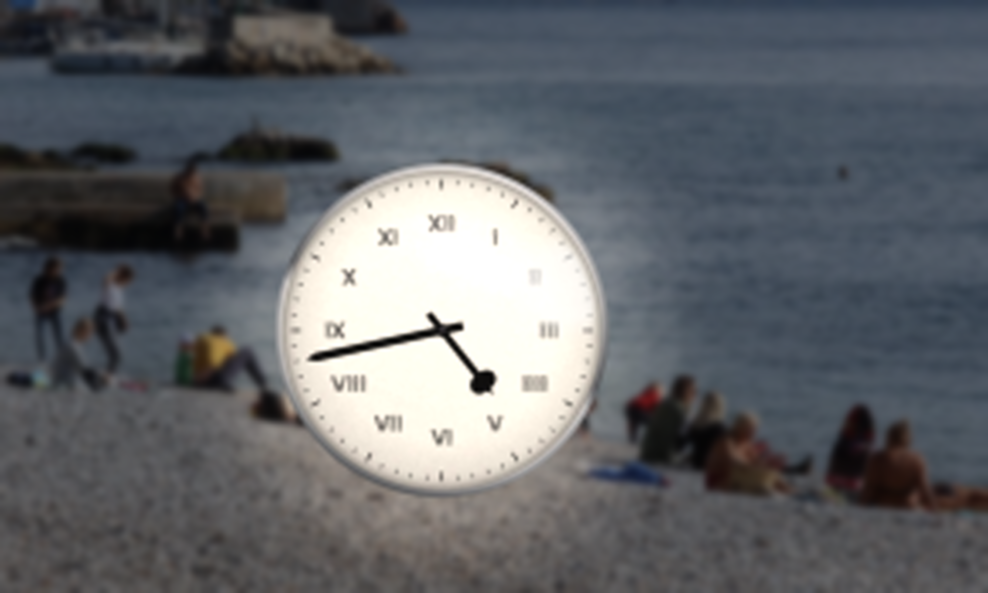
4:43
